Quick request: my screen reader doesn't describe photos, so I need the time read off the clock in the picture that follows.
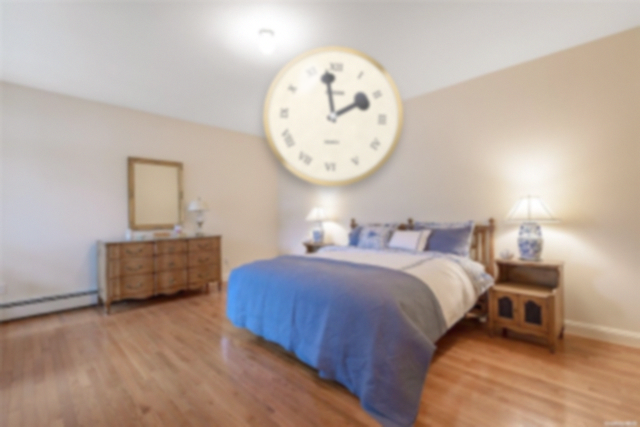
1:58
